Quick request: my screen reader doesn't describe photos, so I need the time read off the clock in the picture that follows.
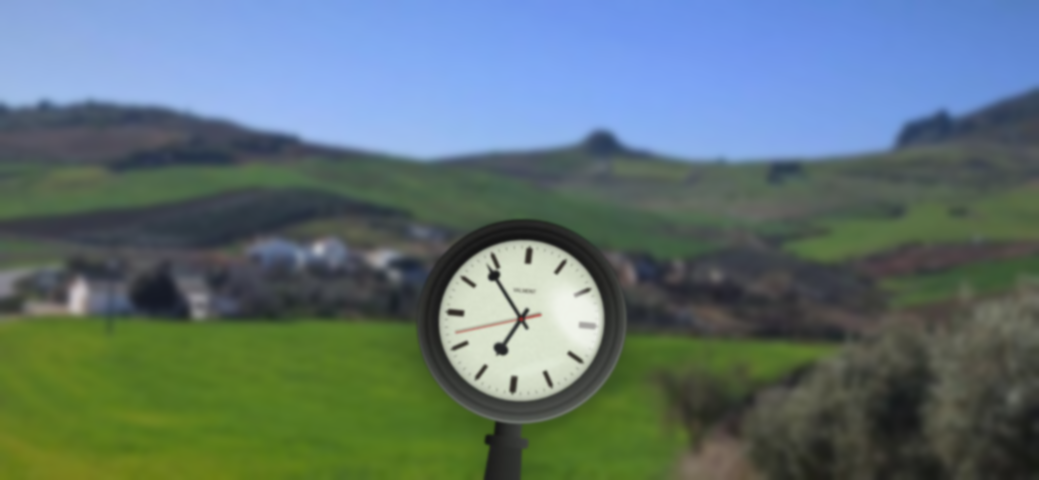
6:53:42
